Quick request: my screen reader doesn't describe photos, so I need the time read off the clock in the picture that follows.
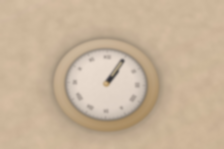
1:05
